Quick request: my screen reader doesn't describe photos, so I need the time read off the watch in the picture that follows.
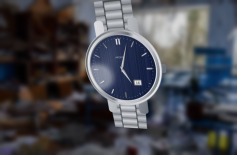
5:03
